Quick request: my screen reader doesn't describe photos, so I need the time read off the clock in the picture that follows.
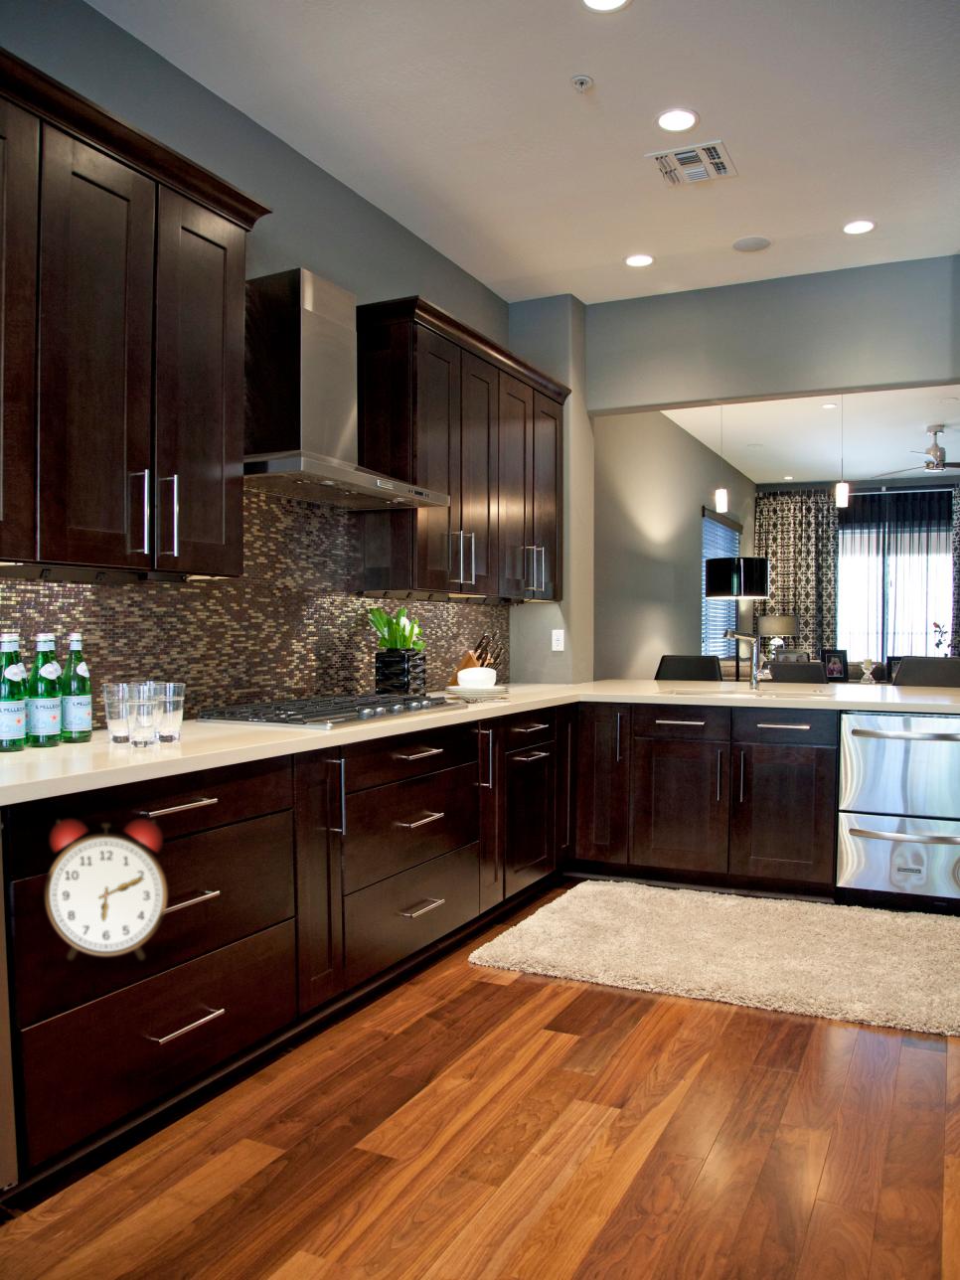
6:11
